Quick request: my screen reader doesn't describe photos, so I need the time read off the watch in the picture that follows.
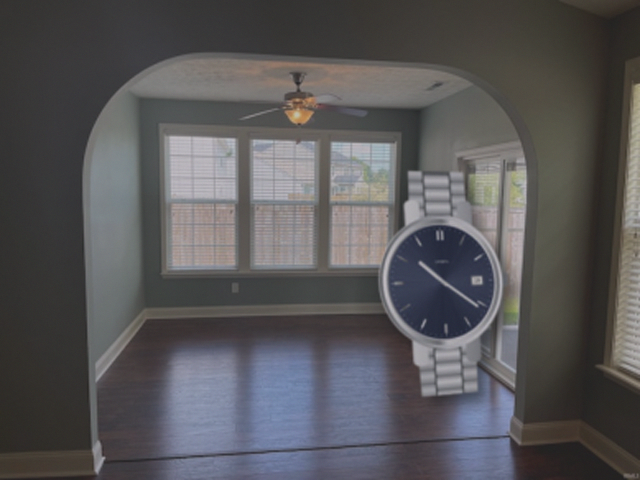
10:21
